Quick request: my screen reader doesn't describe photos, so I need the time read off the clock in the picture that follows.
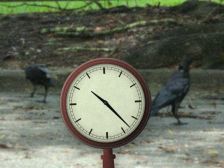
10:23
